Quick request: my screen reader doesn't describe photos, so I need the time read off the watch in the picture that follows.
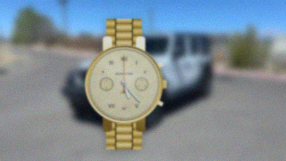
5:23
